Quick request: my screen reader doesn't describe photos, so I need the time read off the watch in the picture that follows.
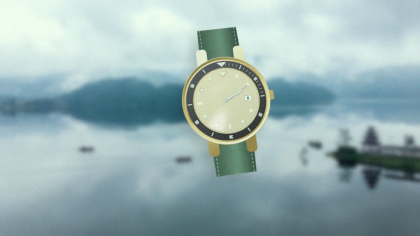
2:10
